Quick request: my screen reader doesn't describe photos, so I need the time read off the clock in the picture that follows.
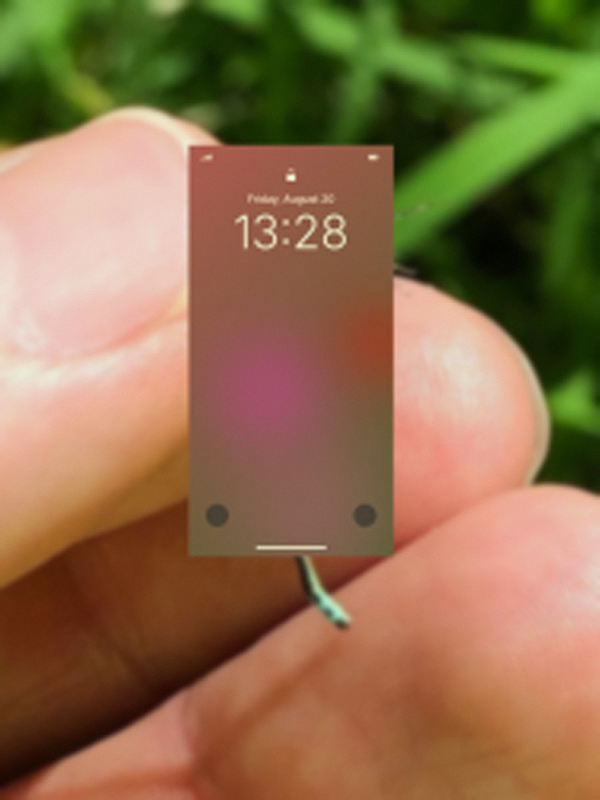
13:28
